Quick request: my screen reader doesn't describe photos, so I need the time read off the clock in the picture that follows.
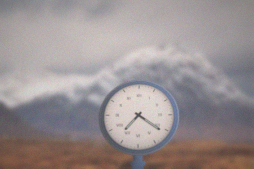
7:21
